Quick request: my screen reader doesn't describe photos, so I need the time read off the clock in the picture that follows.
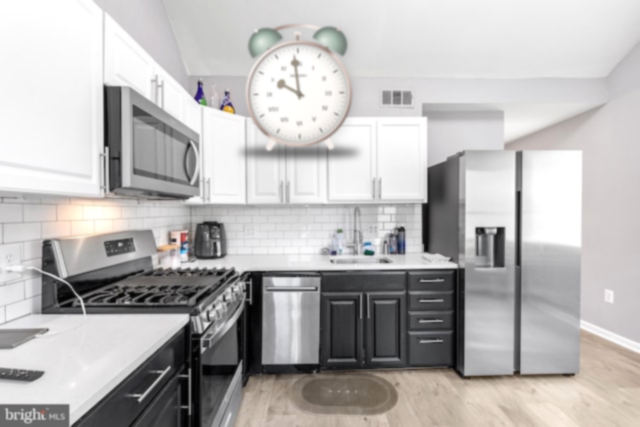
9:59
